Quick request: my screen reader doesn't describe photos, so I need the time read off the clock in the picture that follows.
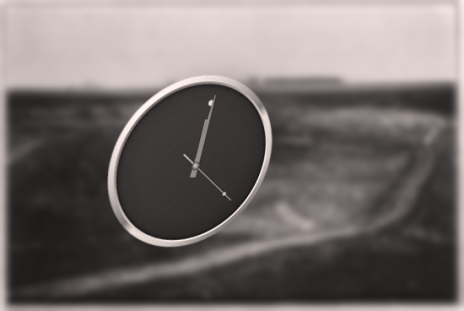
12:00:21
